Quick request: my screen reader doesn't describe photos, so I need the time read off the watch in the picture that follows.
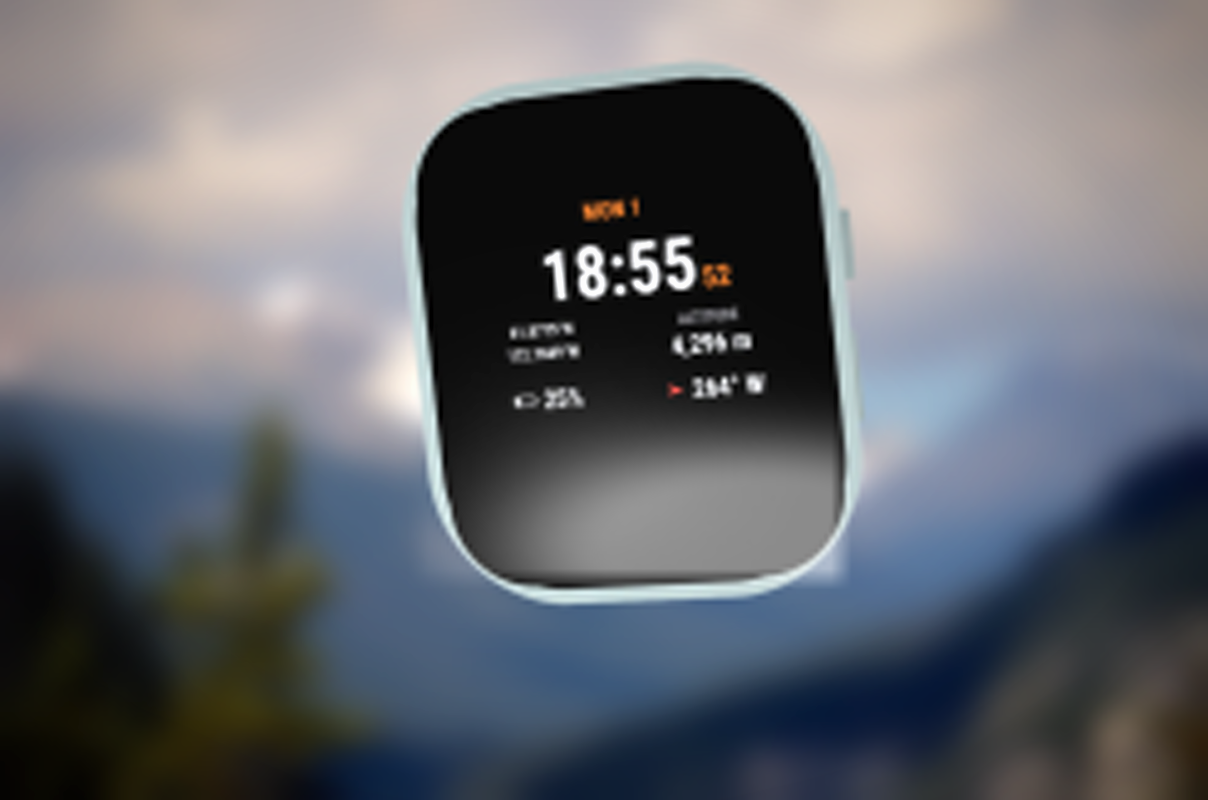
18:55
